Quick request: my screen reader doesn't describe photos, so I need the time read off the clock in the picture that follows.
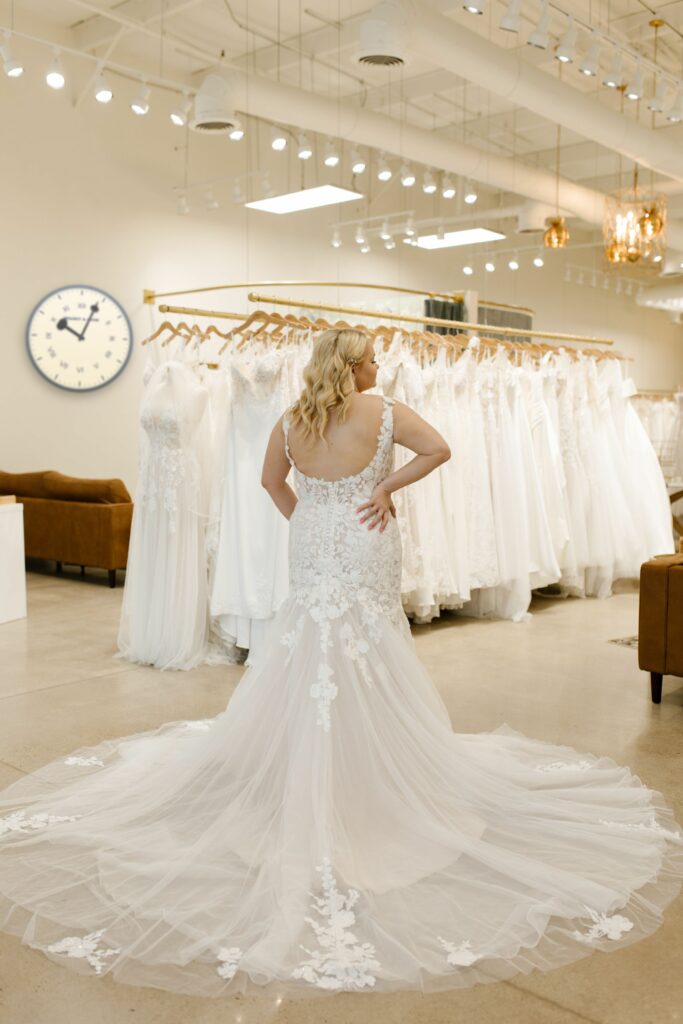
10:04
